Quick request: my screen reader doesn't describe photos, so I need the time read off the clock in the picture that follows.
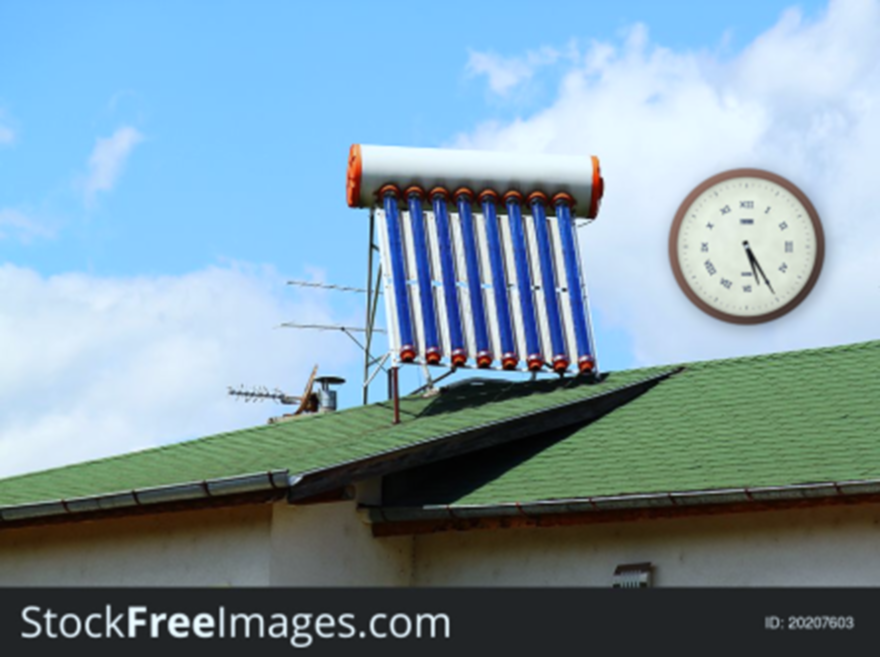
5:25
